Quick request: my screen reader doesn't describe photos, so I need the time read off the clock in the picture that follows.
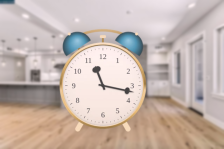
11:17
